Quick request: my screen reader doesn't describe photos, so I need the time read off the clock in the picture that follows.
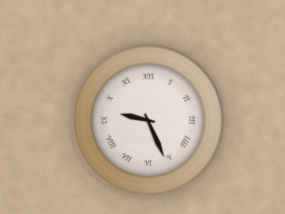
9:26
